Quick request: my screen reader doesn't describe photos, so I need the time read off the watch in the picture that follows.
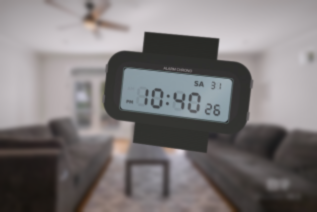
10:40:26
